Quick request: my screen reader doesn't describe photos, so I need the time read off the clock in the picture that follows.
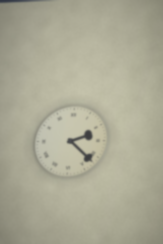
2:22
